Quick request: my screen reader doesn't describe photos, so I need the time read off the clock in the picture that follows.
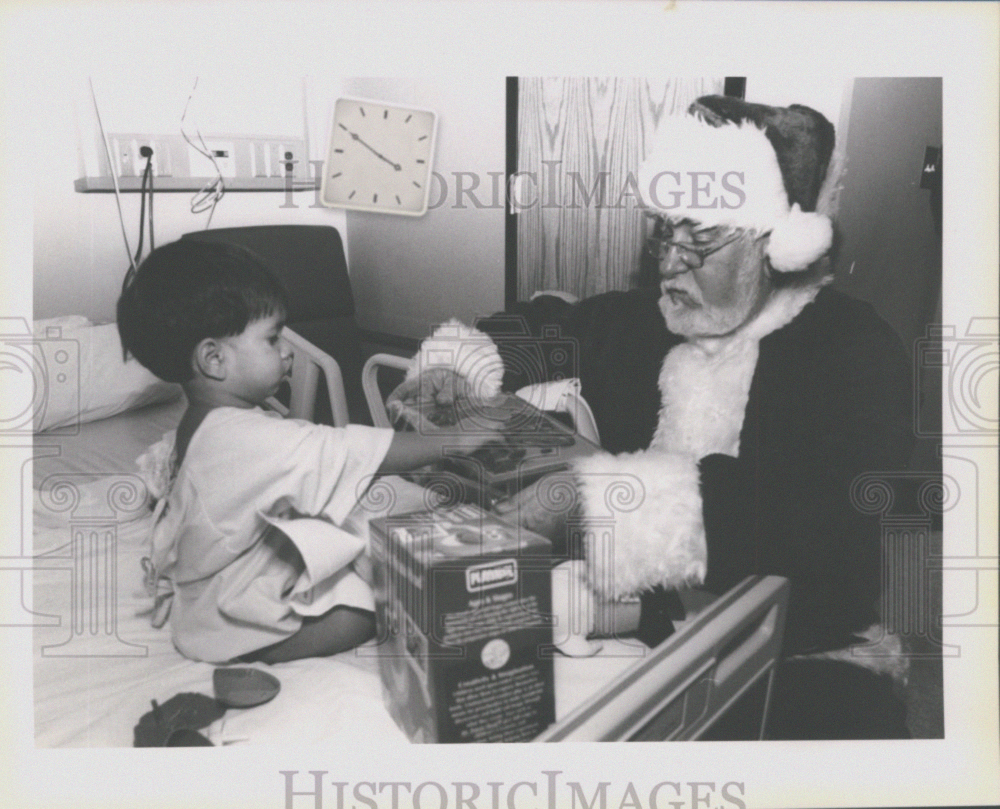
3:50
